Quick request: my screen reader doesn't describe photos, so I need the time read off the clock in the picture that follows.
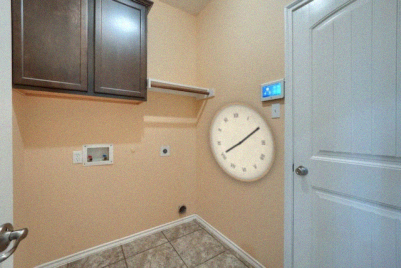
8:10
